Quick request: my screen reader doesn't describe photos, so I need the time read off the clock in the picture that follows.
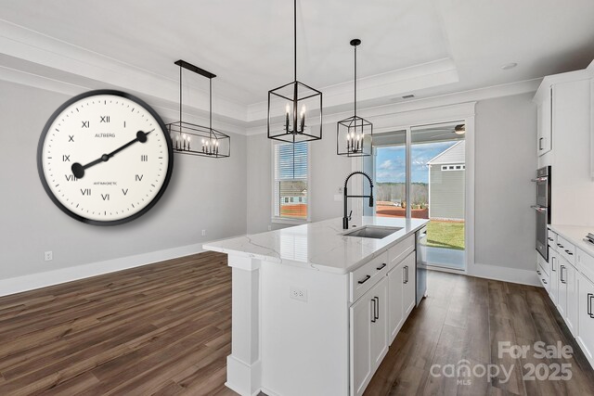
8:10
